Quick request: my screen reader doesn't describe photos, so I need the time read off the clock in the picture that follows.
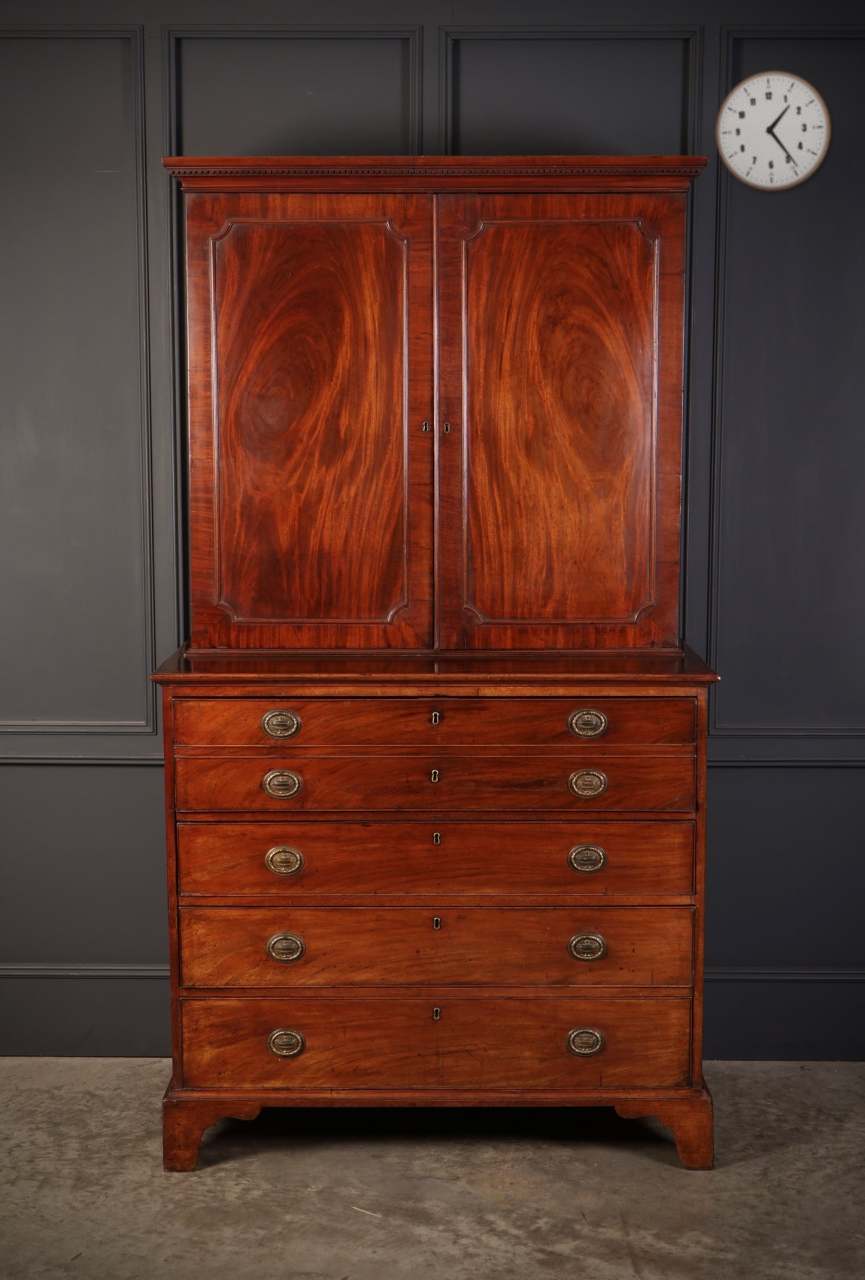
1:24
